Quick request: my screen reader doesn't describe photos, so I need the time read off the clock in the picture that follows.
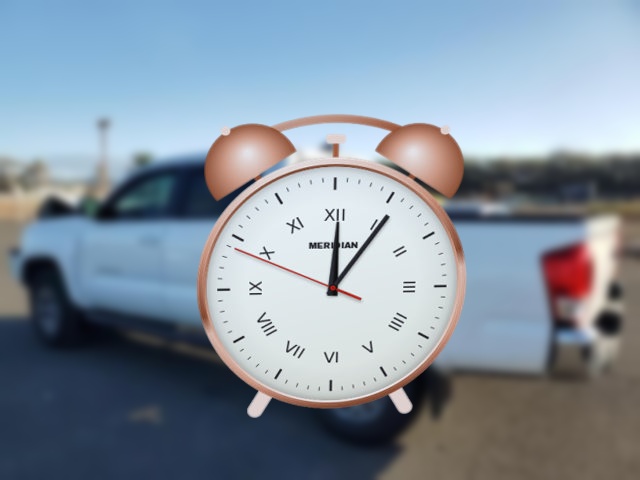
12:05:49
